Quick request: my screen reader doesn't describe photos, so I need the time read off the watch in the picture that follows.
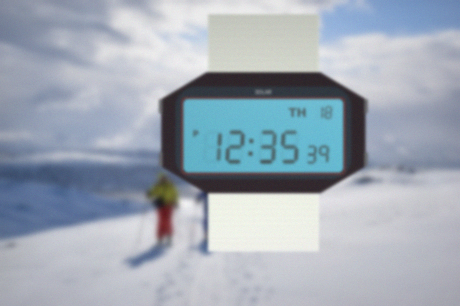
12:35:39
